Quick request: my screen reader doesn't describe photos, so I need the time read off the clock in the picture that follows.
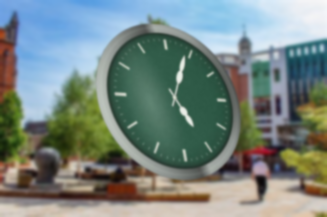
5:04
